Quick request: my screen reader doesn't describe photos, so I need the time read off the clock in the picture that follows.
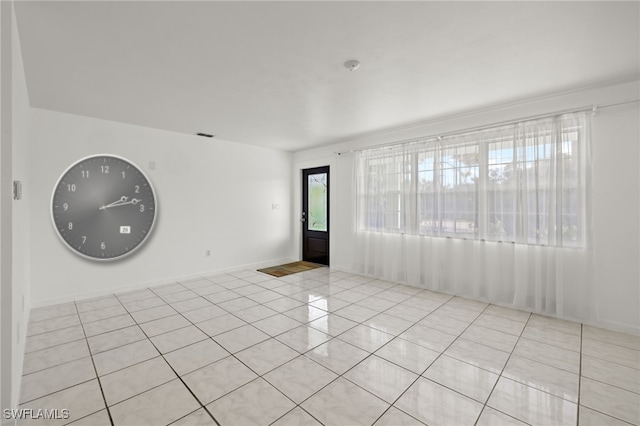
2:13
